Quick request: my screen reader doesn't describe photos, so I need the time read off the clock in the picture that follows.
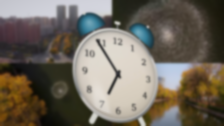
6:54
